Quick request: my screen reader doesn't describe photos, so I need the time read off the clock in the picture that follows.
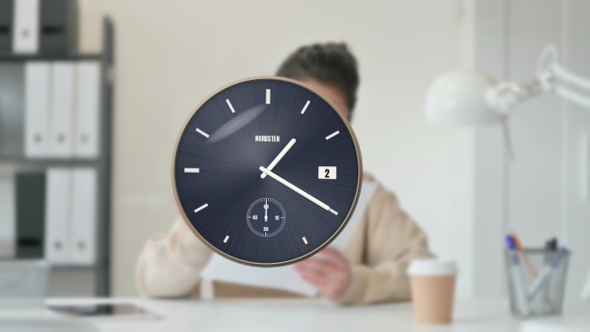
1:20
